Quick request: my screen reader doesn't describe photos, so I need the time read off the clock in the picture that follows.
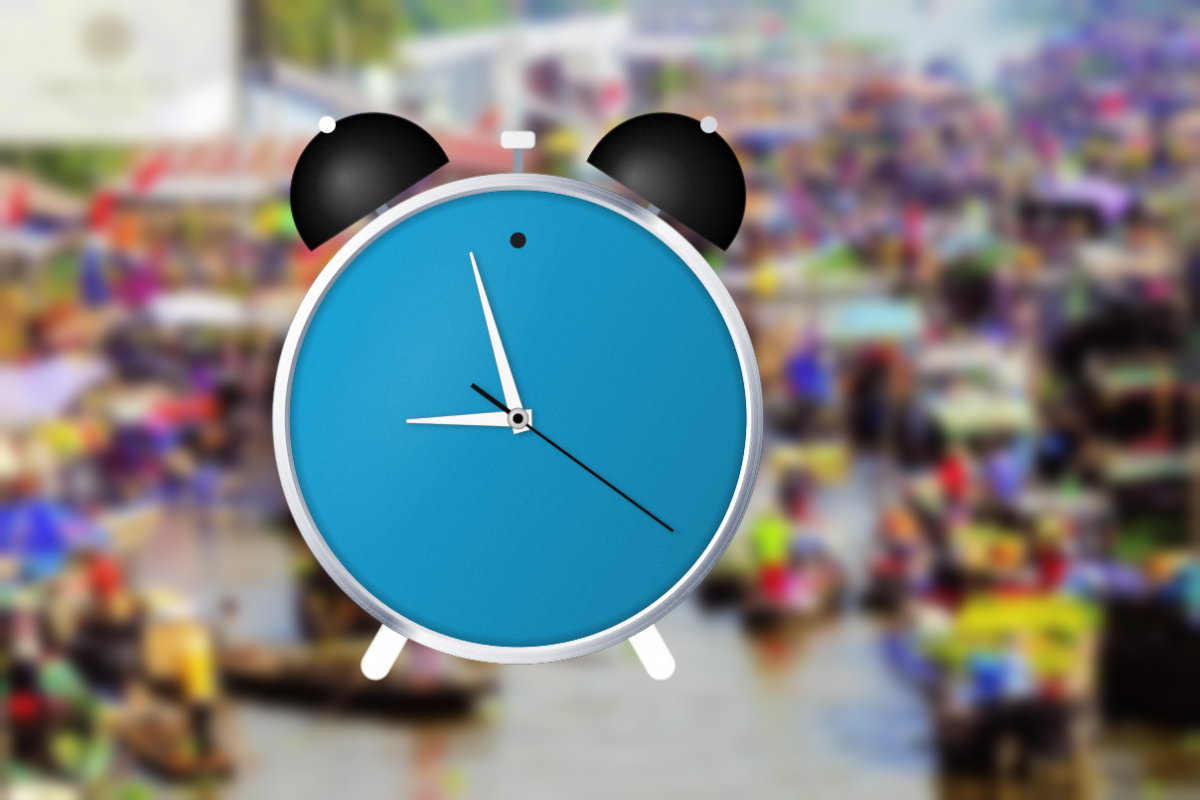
8:57:21
